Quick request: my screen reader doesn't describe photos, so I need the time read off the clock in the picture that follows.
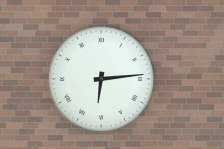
6:14
